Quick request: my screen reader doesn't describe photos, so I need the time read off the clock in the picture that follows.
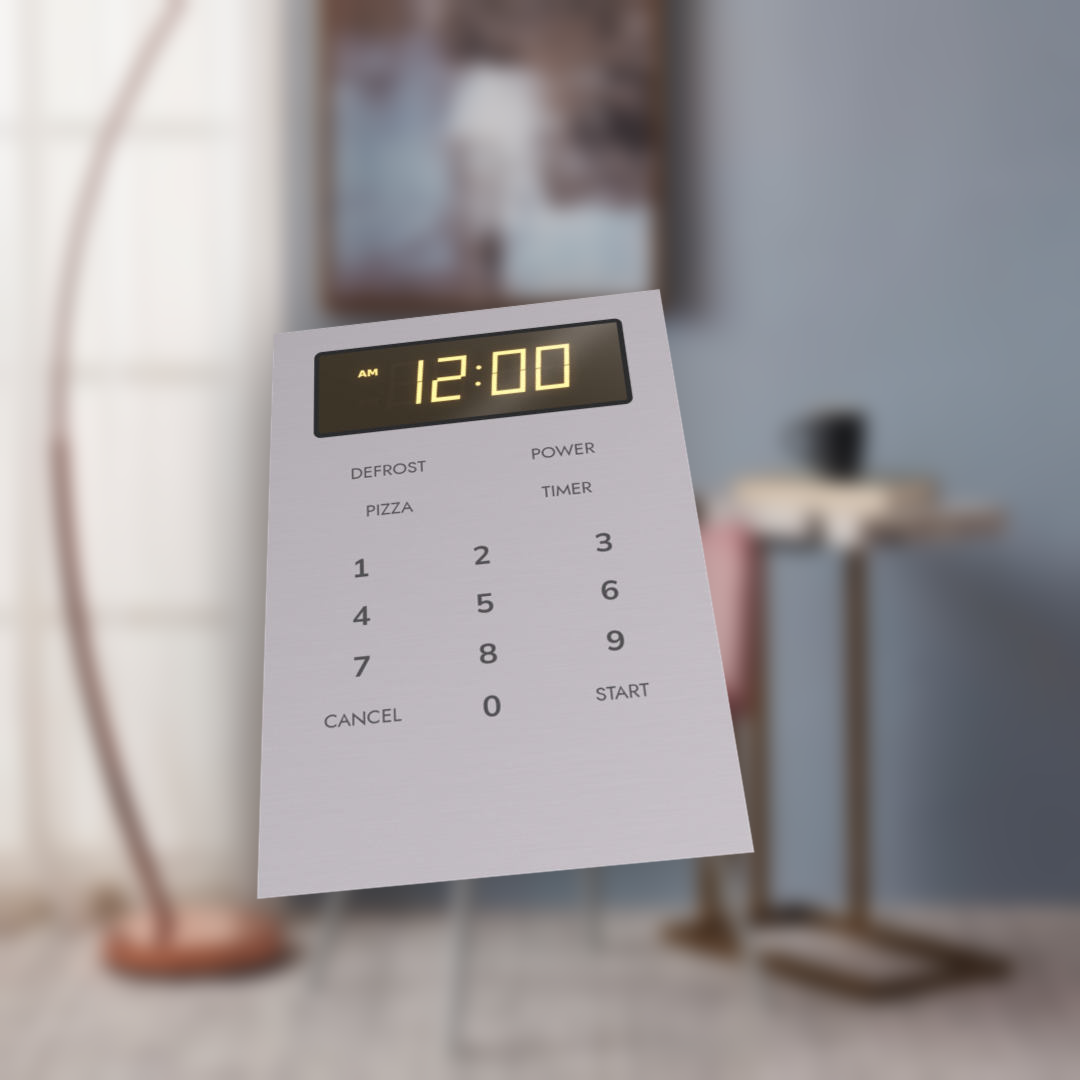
12:00
